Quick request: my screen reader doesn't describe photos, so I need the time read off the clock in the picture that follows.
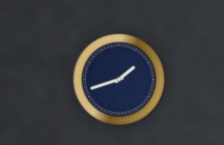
1:42
